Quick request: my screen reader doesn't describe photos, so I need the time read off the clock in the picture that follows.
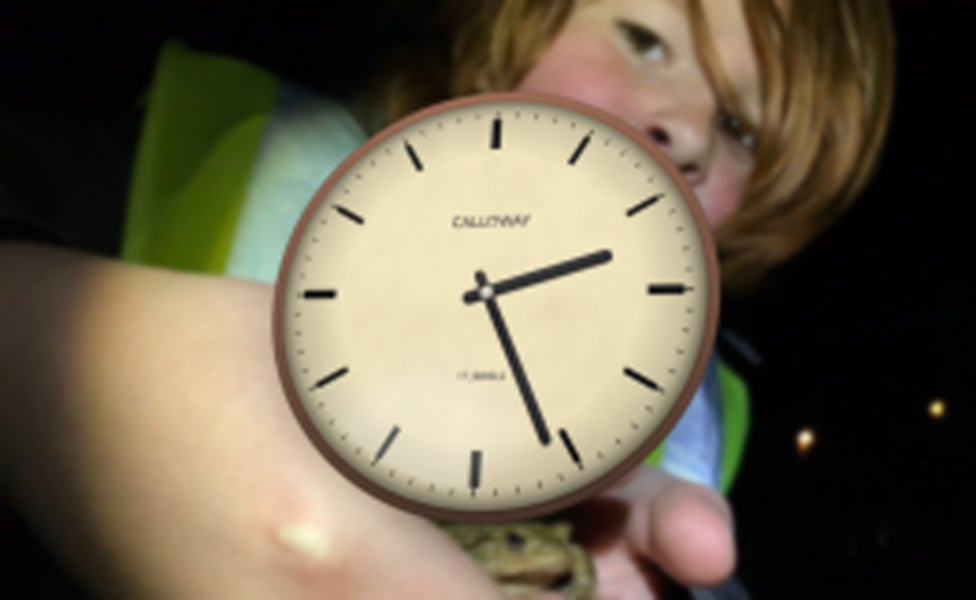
2:26
